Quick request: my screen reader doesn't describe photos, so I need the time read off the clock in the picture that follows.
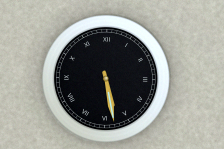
5:28
